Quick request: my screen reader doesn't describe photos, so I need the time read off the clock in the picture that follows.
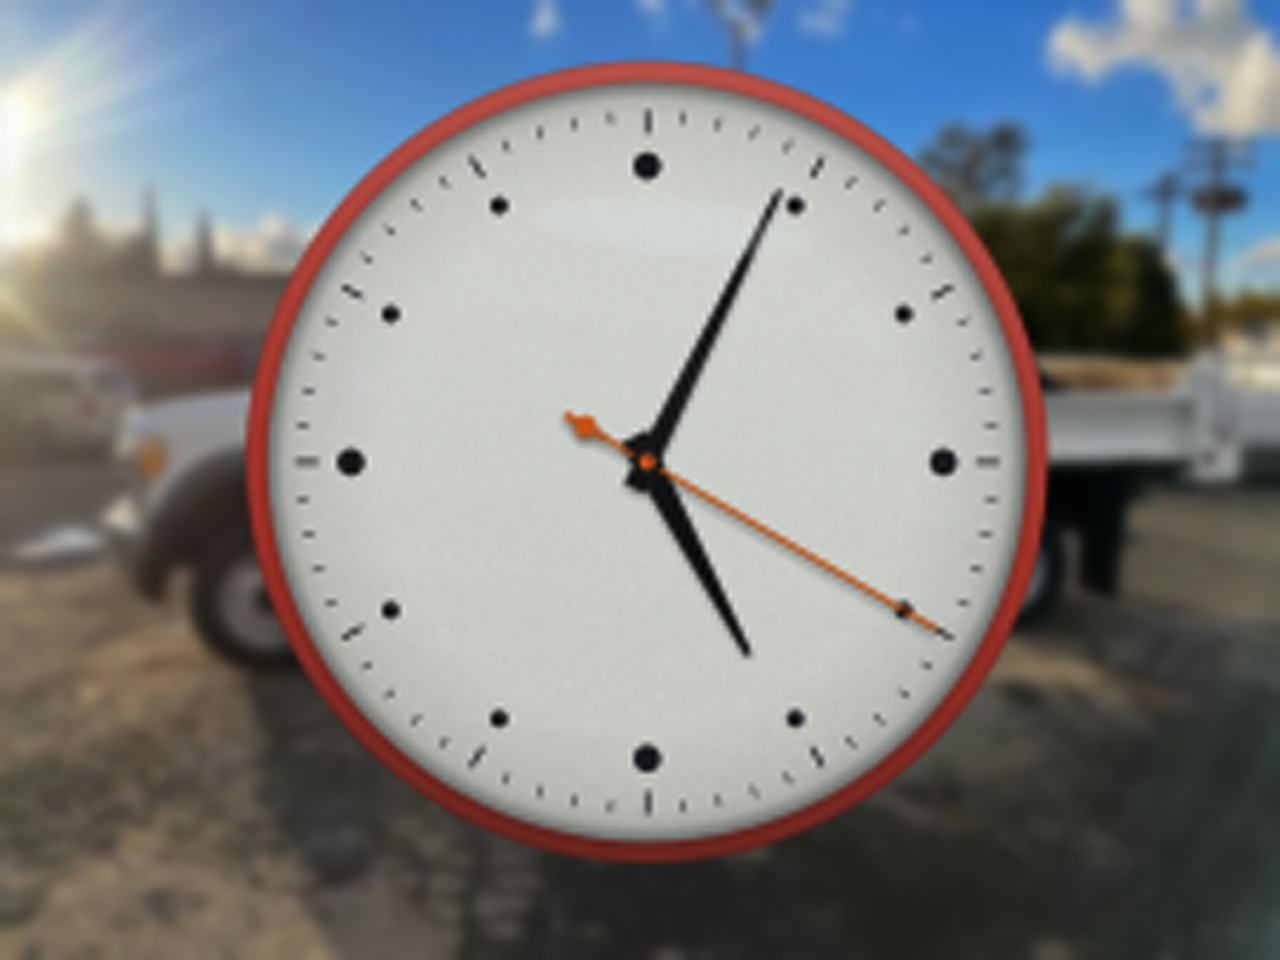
5:04:20
